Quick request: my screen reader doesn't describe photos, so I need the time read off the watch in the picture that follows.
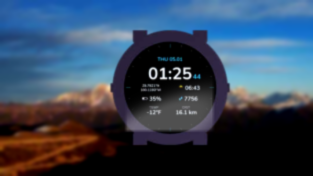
1:25
